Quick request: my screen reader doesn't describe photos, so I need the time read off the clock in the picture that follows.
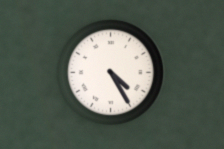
4:25
